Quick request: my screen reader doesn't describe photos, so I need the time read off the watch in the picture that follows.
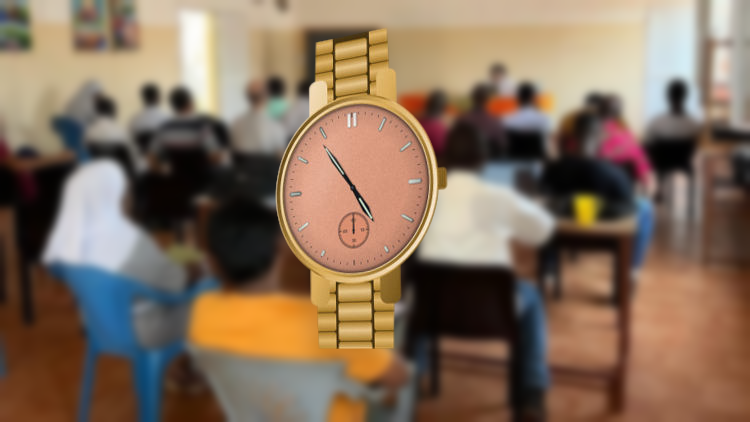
4:54
